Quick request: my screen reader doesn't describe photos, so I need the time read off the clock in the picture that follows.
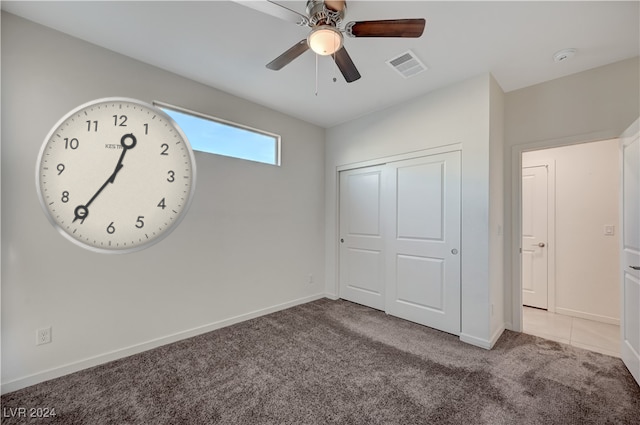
12:36
